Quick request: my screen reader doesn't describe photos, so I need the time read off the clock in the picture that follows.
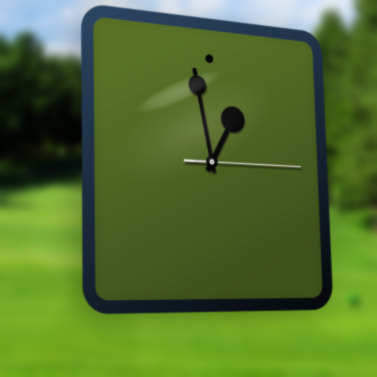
12:58:15
